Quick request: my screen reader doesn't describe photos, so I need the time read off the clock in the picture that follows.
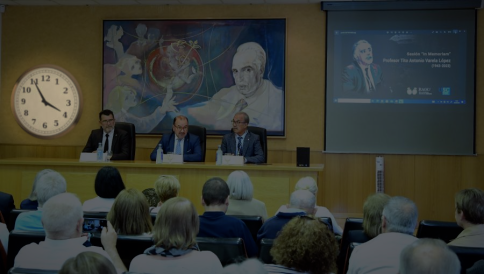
3:55
